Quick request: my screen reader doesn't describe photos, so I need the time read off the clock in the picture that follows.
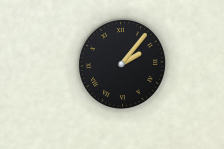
2:07
